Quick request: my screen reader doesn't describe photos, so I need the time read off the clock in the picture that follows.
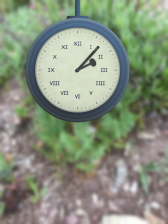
2:07
